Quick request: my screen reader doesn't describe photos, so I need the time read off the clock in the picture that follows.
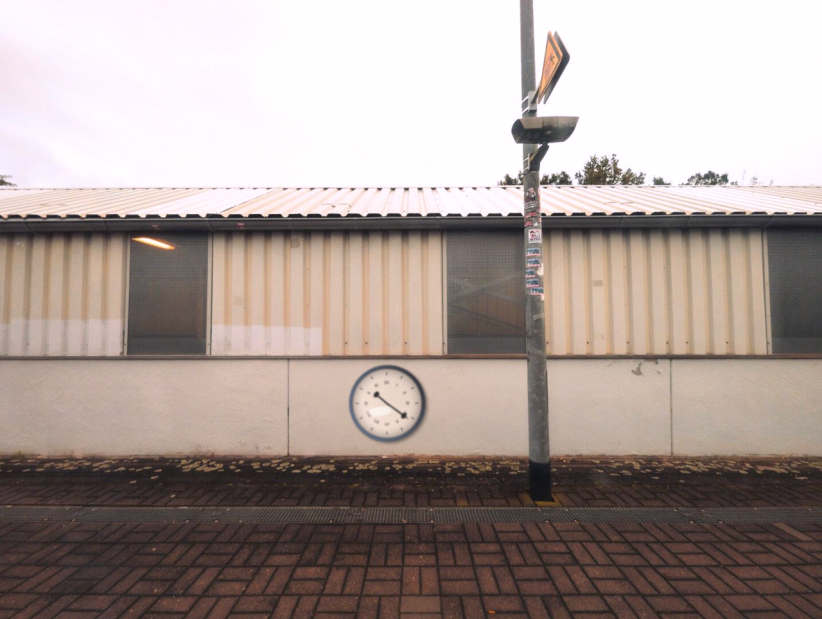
10:21
